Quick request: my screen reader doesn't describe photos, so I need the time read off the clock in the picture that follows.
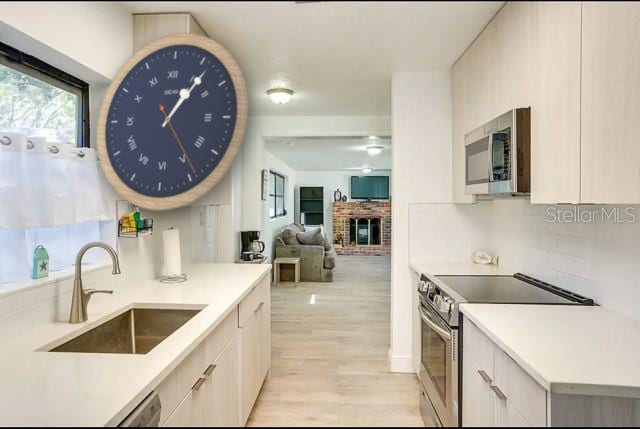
1:06:24
